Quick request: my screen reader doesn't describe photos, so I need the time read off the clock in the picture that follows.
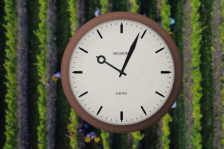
10:04
